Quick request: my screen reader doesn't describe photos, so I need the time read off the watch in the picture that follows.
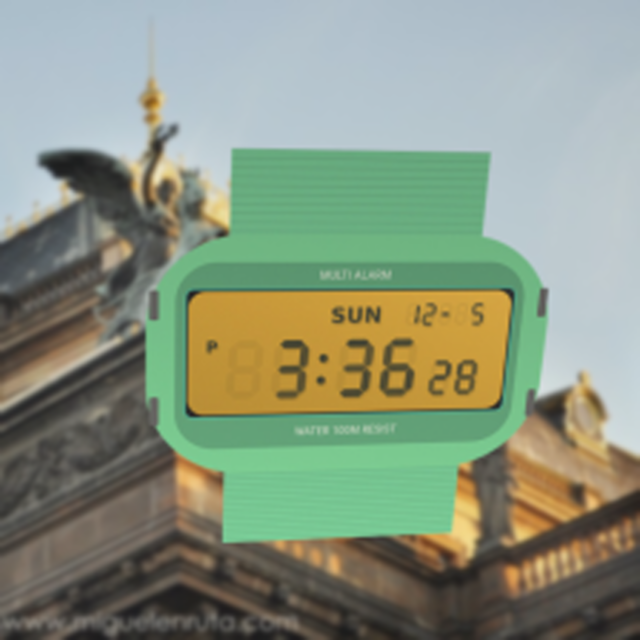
3:36:28
